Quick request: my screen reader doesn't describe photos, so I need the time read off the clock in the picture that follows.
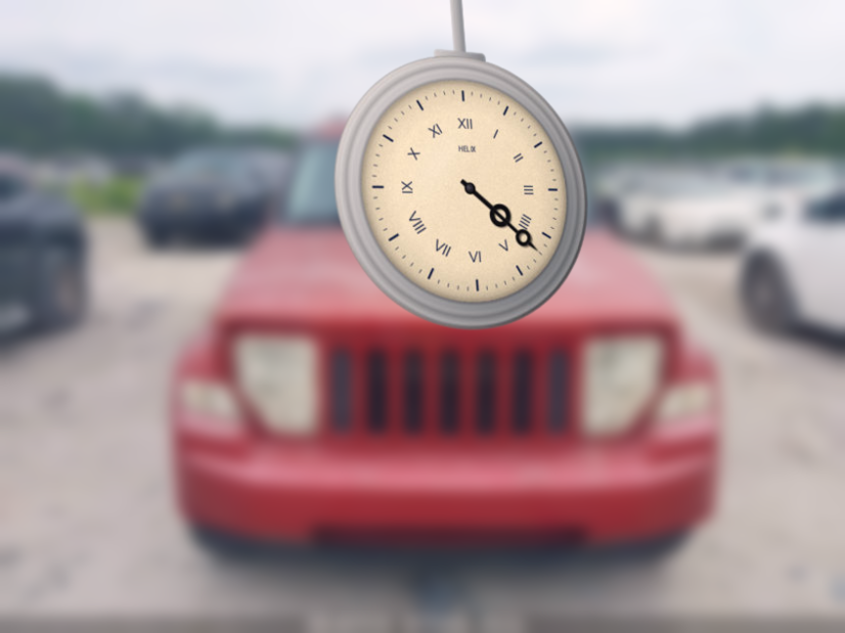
4:22
